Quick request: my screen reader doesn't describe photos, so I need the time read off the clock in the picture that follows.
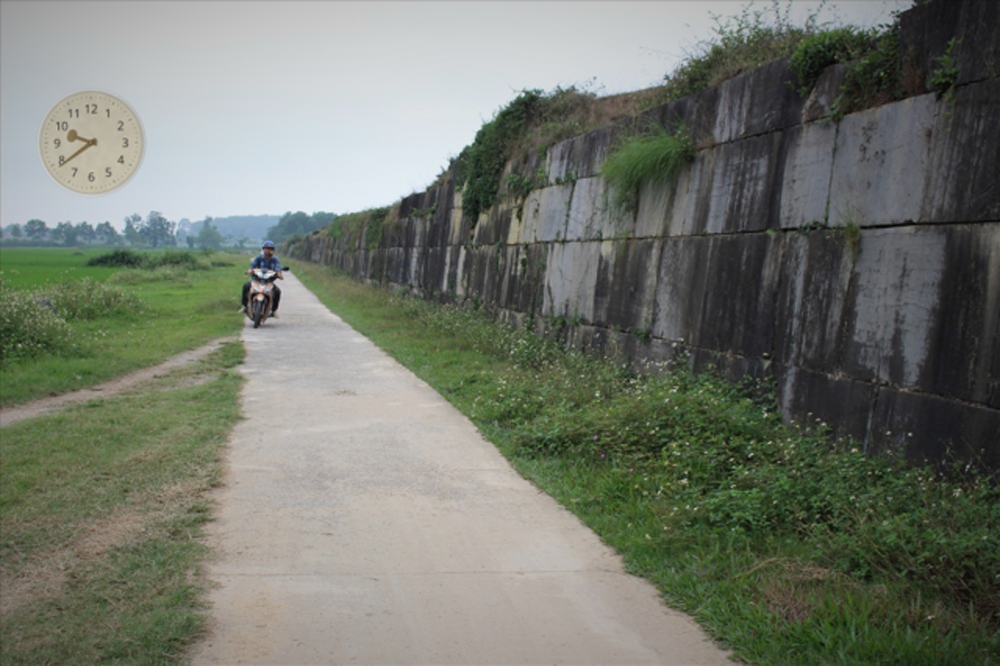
9:39
